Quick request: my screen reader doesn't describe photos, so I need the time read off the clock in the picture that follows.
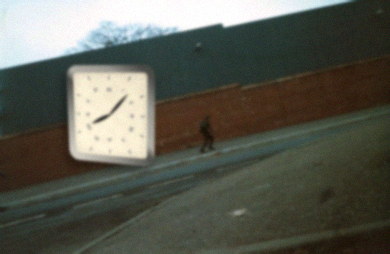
8:07
